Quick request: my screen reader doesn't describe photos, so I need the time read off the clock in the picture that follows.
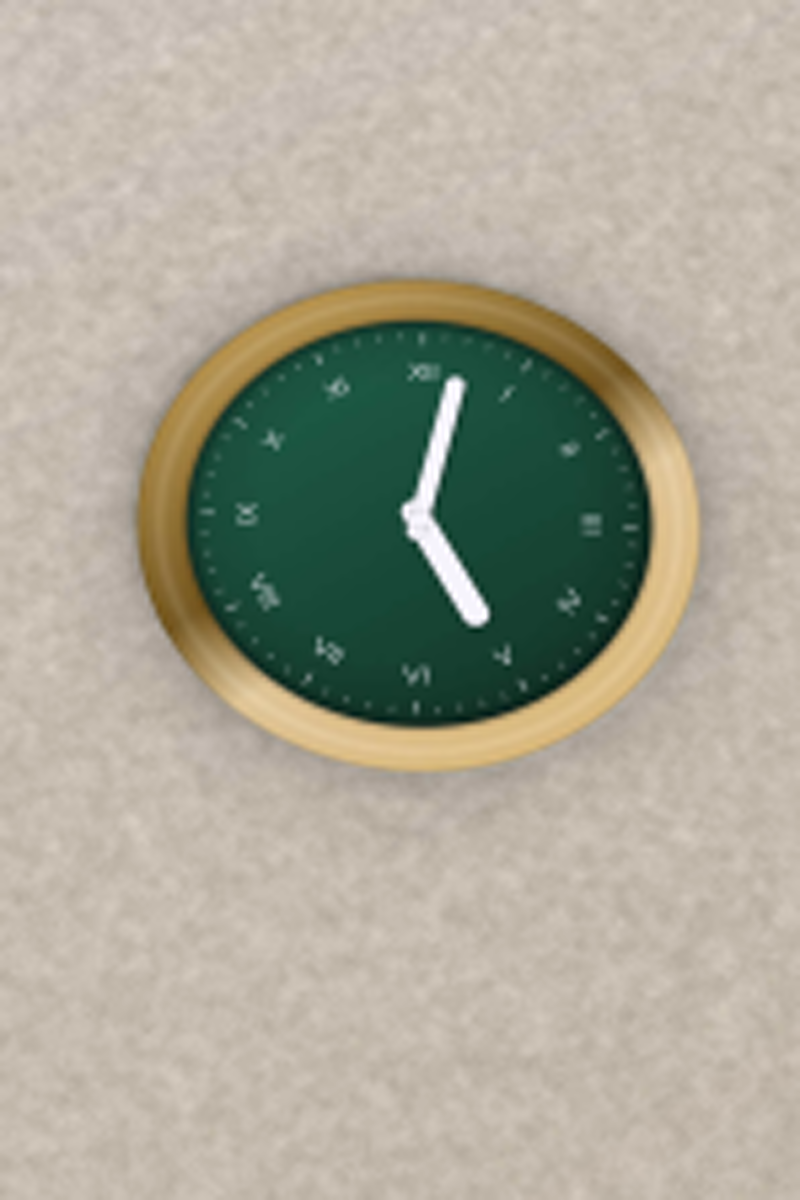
5:02
